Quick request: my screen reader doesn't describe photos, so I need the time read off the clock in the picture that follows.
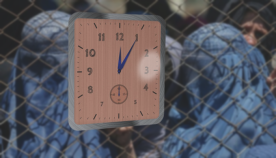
12:05
